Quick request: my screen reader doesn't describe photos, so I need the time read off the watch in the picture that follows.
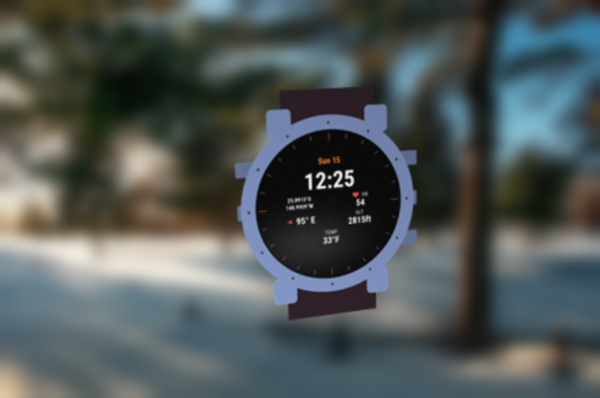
12:25
